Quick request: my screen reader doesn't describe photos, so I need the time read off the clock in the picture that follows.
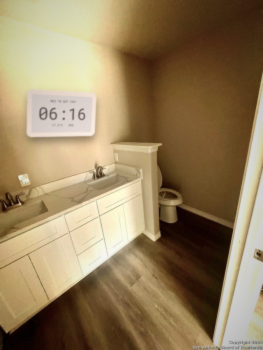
6:16
